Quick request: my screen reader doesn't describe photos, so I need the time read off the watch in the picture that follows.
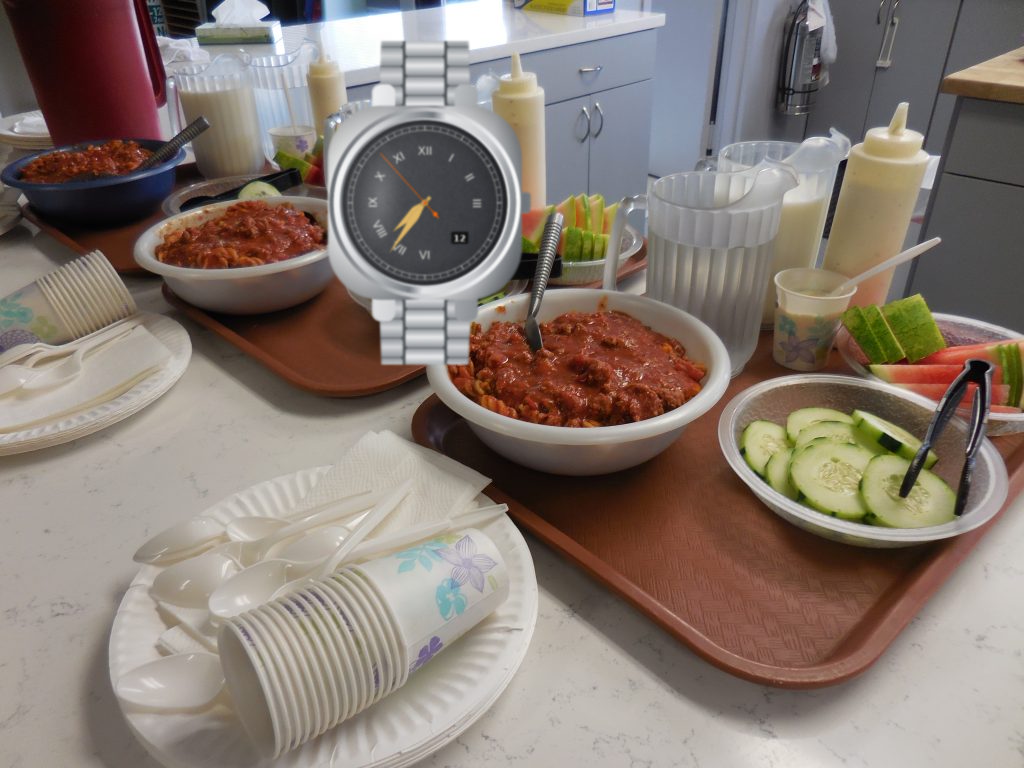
7:35:53
